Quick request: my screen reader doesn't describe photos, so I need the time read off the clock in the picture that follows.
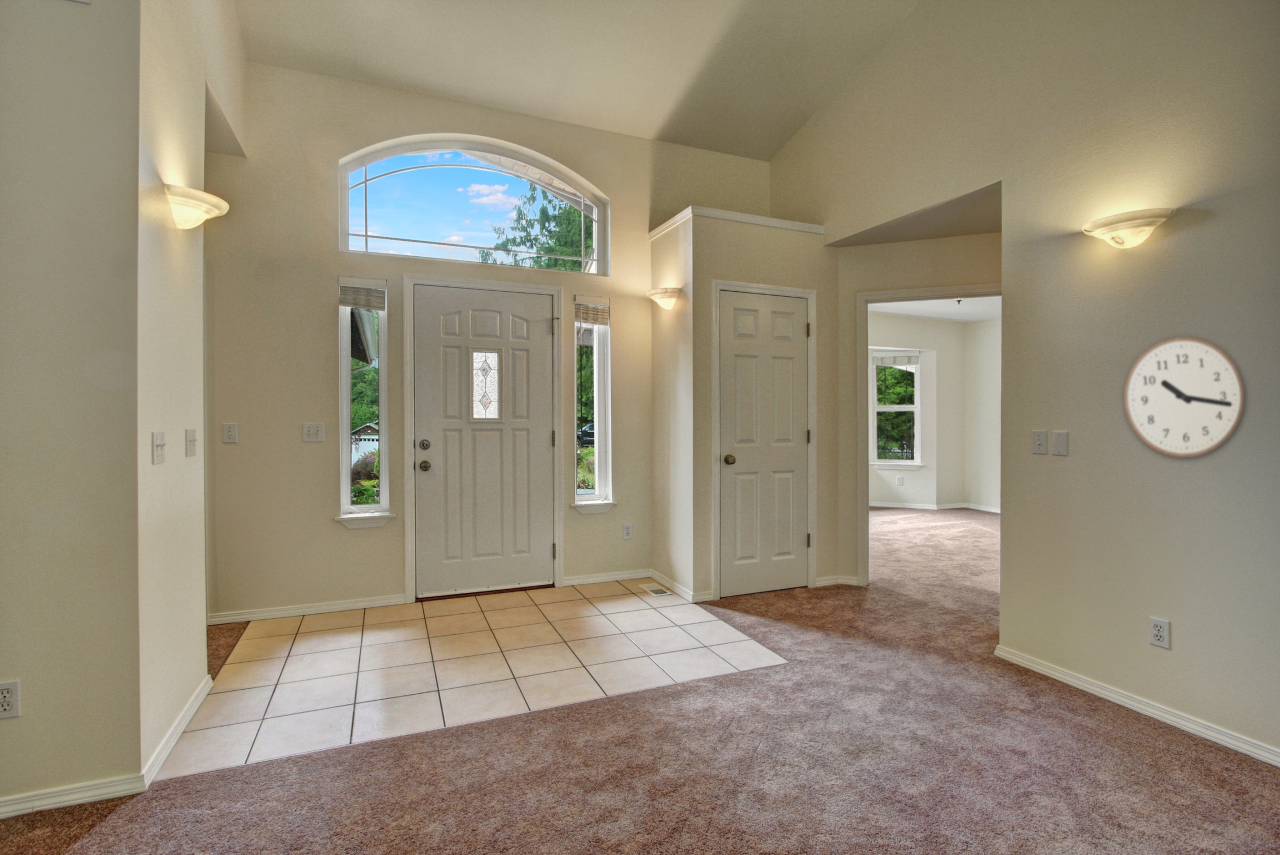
10:17
